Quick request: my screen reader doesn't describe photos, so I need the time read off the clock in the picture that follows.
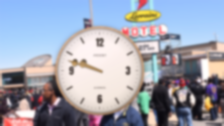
9:48
